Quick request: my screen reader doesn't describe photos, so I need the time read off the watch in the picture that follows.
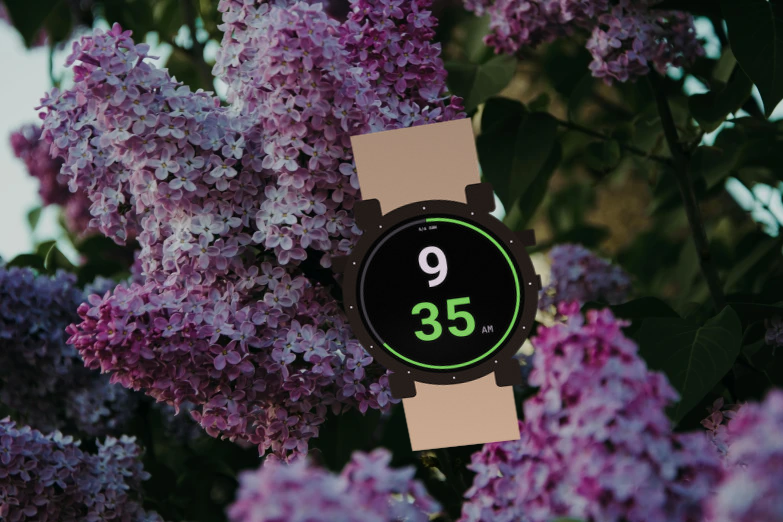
9:35
